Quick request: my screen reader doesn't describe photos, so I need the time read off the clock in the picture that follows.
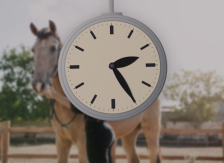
2:25
